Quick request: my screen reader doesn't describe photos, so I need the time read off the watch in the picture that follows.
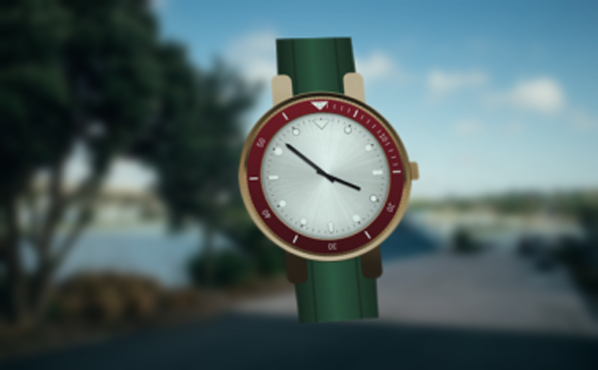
3:52
